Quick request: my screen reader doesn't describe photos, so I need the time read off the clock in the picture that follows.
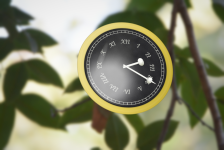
2:20
